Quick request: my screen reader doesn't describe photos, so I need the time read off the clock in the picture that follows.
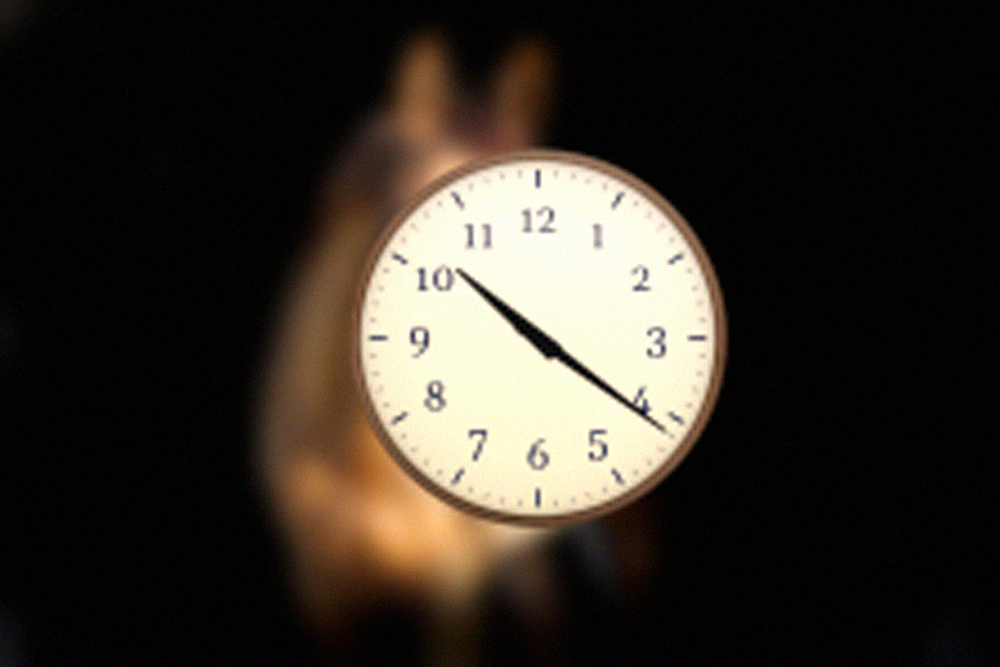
10:21
